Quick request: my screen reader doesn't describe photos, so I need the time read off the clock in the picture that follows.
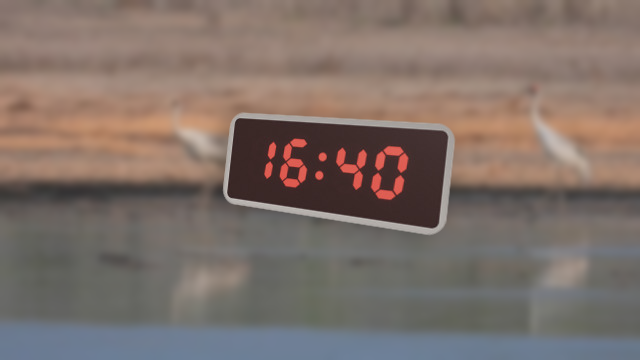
16:40
